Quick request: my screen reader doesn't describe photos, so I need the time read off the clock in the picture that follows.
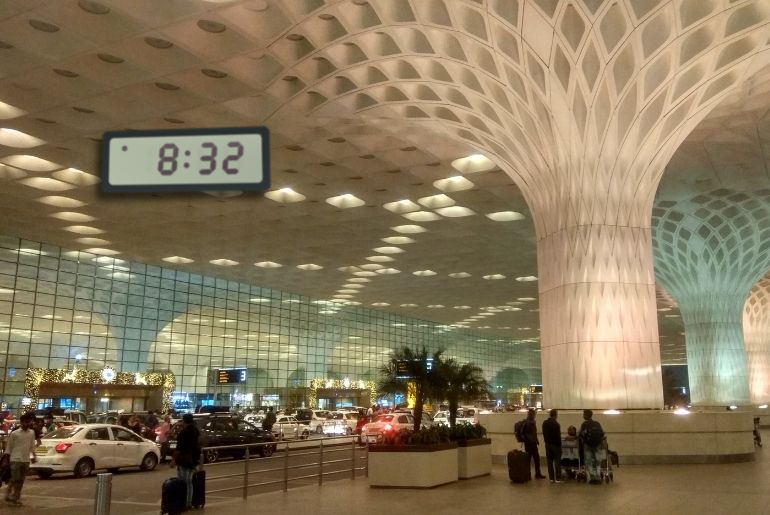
8:32
